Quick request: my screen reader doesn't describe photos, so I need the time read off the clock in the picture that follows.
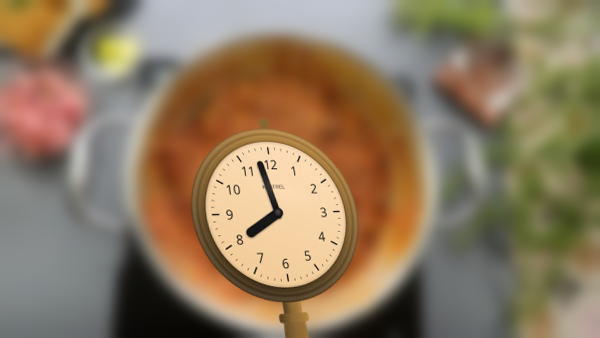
7:58
